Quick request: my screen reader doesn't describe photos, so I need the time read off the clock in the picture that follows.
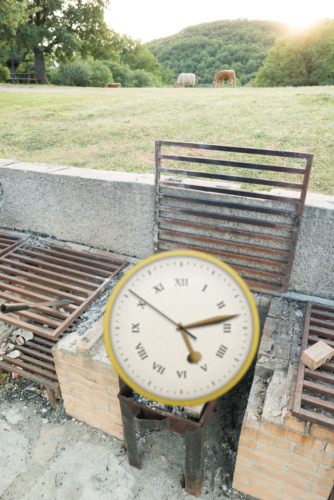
5:12:51
